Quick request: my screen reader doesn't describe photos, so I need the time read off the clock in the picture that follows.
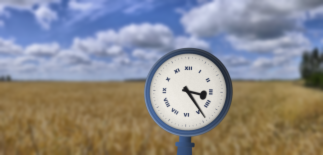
3:24
